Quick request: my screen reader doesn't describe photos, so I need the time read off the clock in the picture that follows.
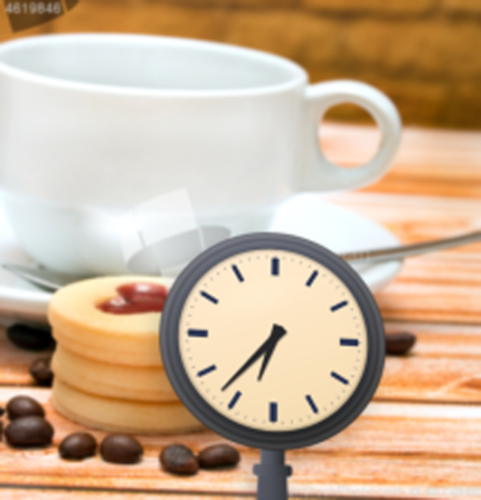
6:37
